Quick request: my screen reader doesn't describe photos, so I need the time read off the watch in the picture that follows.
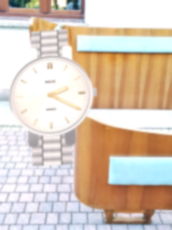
2:20
